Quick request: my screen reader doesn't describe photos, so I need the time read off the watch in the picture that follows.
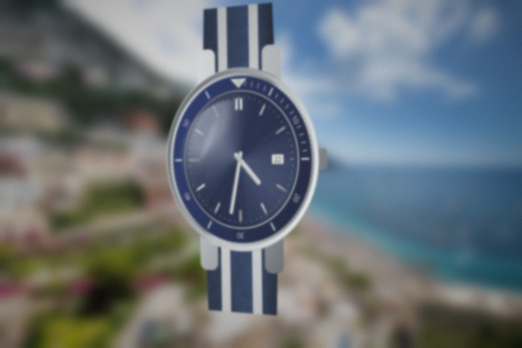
4:32
